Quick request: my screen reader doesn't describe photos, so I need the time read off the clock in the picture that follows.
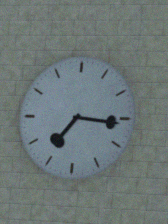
7:16
